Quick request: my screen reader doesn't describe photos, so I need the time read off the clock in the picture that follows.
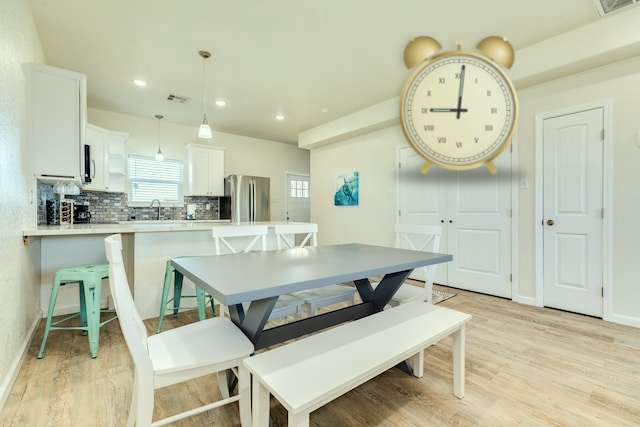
9:01
